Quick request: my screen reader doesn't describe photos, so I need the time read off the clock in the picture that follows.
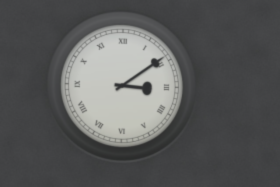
3:09
